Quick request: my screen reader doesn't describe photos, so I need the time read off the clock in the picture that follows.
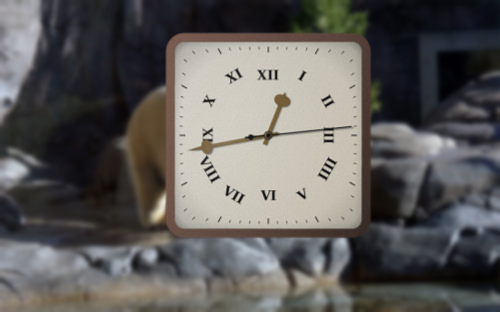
12:43:14
